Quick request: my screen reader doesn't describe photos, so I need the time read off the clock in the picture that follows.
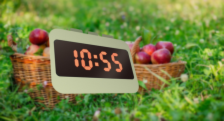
10:55
